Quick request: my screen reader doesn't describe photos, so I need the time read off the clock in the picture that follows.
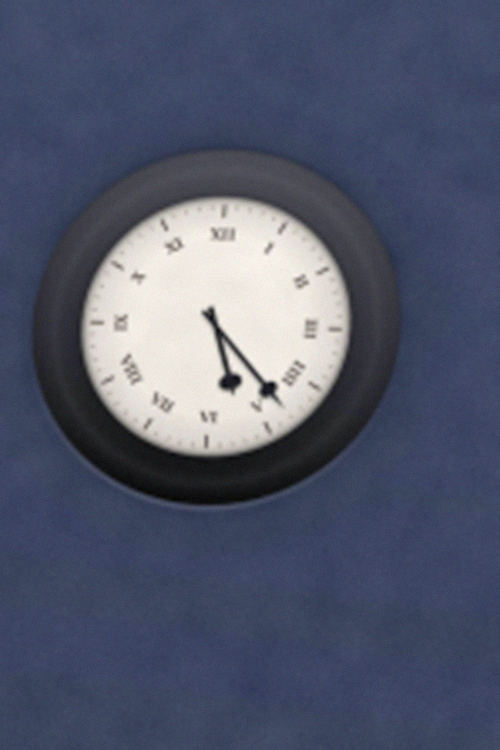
5:23
